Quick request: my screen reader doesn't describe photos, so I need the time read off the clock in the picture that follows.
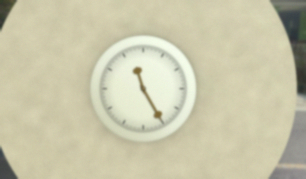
11:25
